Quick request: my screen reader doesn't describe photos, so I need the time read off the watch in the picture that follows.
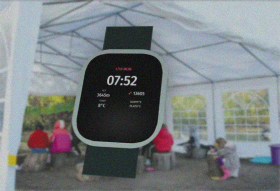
7:52
